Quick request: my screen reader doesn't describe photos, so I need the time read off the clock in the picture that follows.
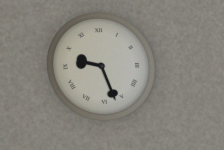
9:27
